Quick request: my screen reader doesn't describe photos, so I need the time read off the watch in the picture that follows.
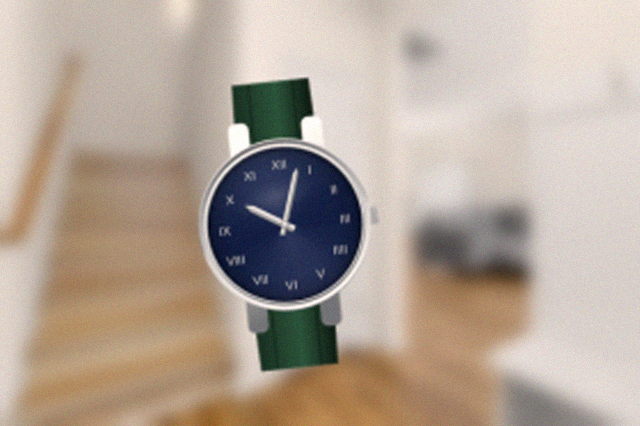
10:03
